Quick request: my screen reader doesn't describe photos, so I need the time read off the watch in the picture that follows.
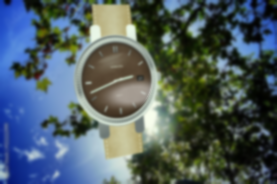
2:42
